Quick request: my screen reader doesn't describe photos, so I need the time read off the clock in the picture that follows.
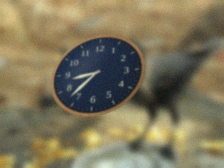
8:37
